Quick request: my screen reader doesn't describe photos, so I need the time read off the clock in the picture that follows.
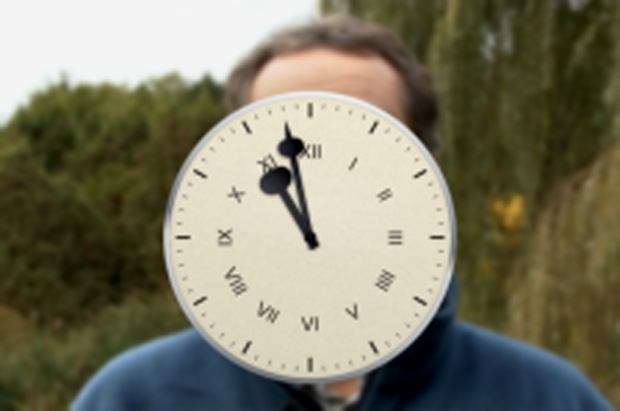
10:58
